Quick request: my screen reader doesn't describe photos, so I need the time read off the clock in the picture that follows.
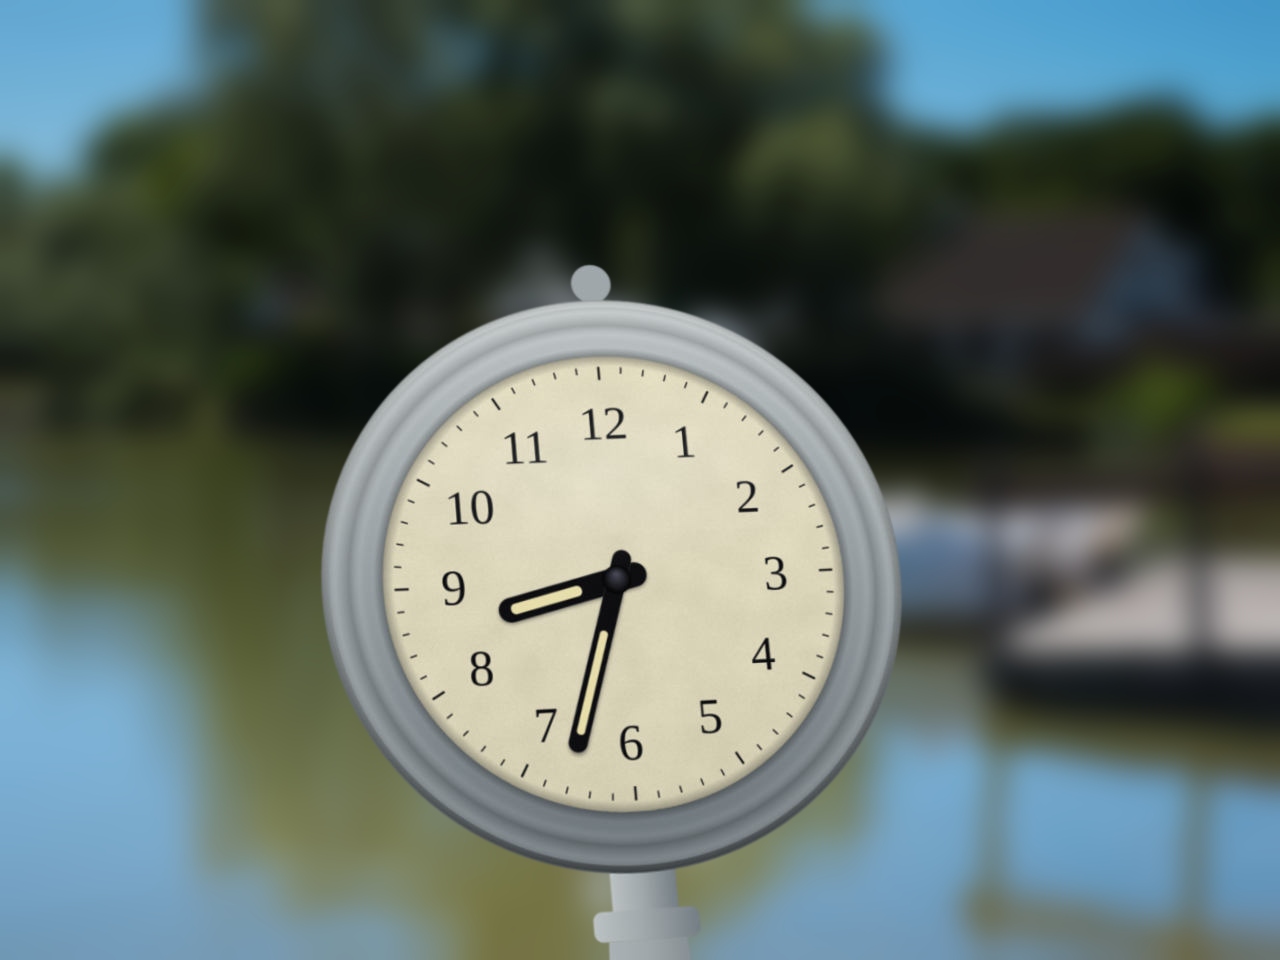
8:33
